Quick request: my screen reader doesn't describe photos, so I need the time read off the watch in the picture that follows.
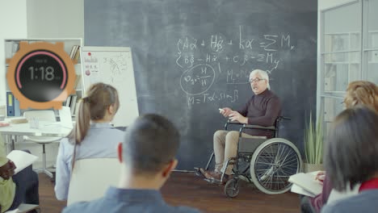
1:18
